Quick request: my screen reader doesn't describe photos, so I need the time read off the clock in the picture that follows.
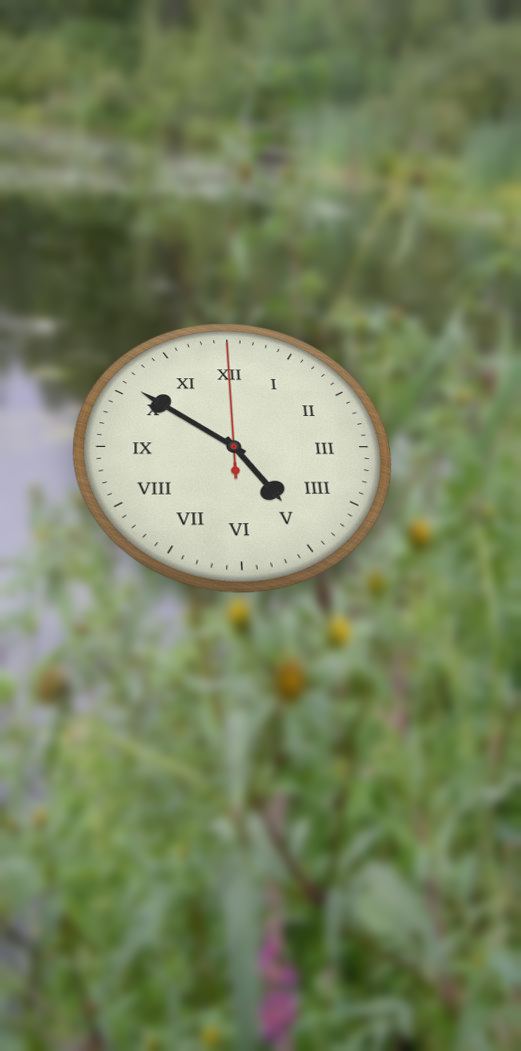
4:51:00
